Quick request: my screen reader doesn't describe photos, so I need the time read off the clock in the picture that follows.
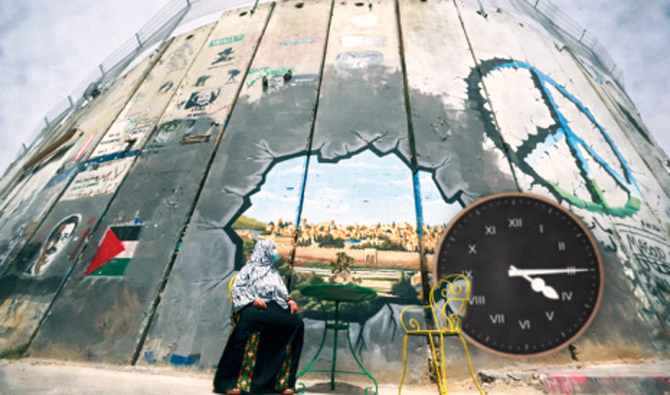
4:15
